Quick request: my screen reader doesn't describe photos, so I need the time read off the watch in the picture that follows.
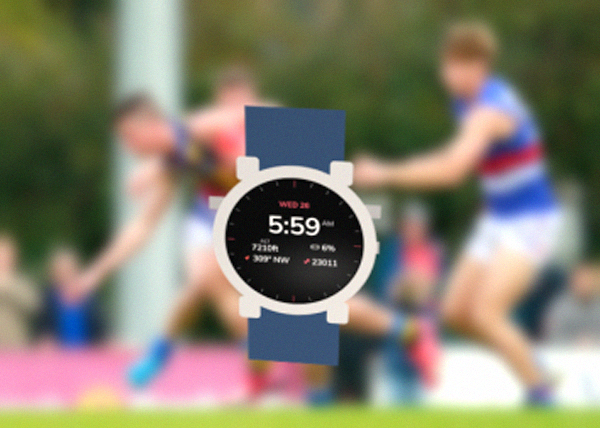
5:59
